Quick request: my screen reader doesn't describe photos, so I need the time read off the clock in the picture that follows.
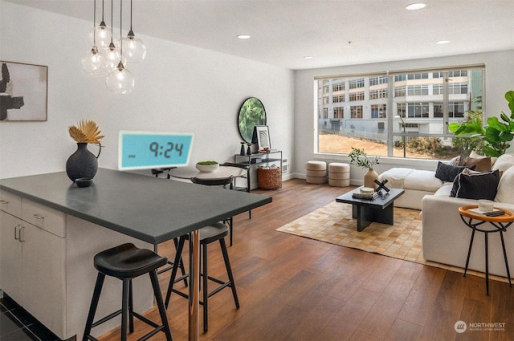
9:24
